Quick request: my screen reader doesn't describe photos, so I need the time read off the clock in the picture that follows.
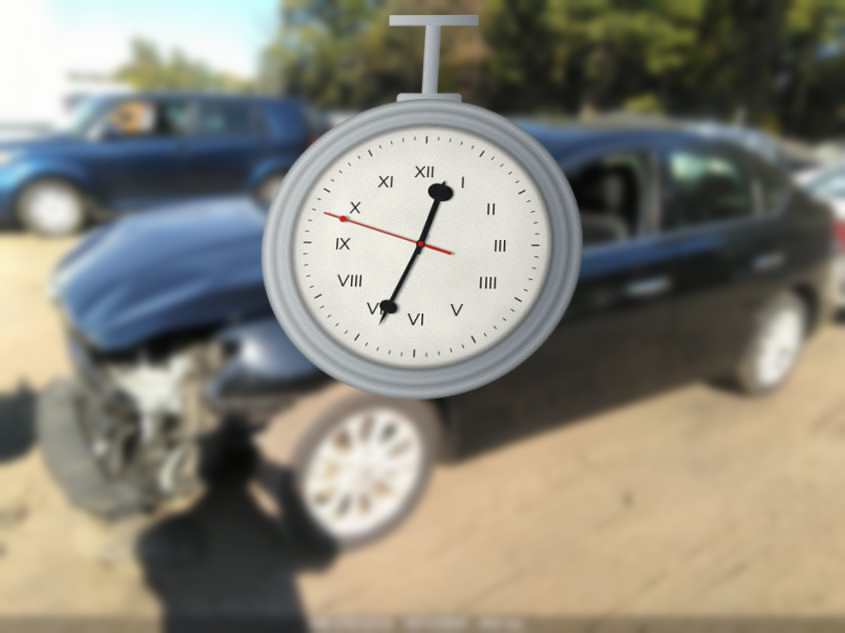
12:33:48
